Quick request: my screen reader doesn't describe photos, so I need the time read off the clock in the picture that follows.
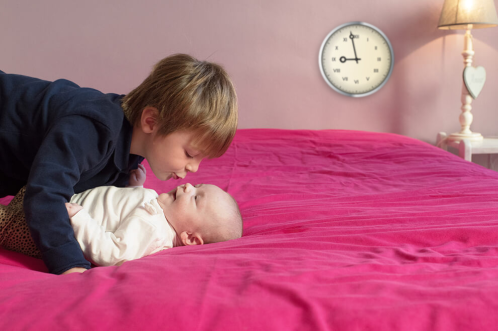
8:58
